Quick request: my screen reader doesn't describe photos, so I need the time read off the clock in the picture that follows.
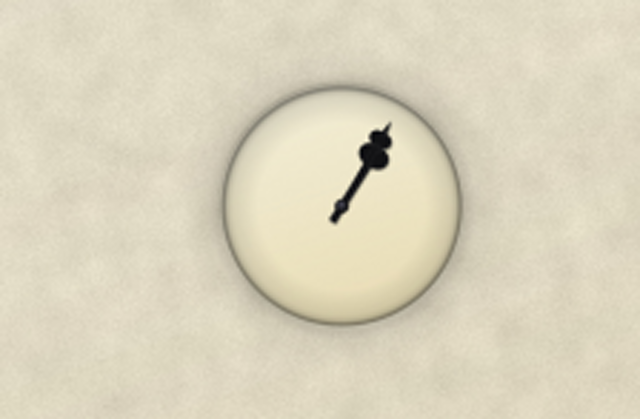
1:05
